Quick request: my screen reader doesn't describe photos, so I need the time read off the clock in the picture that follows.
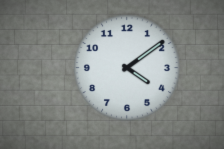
4:09
